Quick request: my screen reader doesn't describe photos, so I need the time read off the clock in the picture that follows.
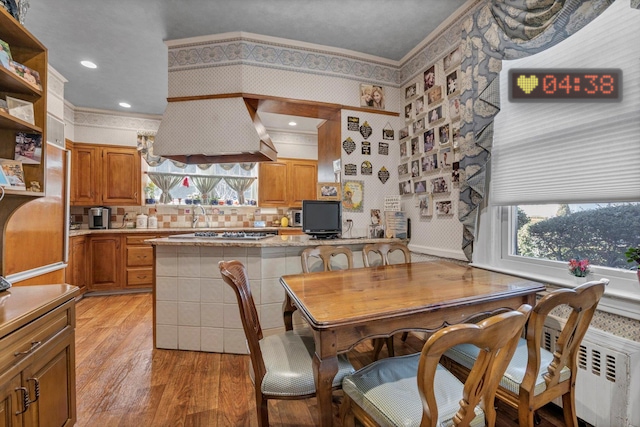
4:38
